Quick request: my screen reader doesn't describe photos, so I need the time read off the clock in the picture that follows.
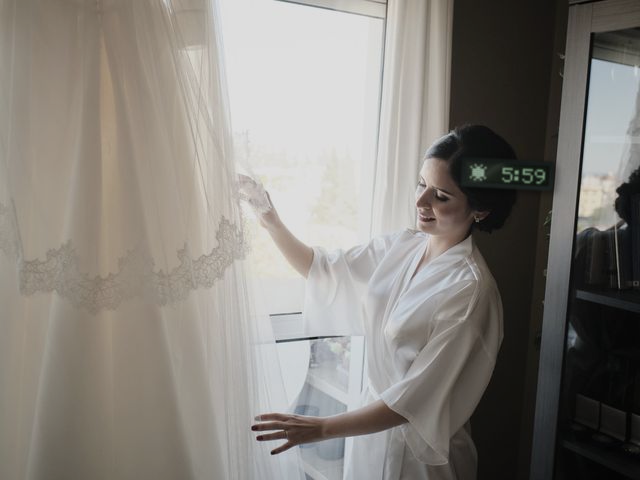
5:59
